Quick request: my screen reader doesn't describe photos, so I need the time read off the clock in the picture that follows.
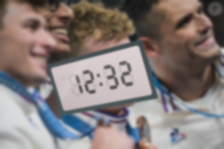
12:32
